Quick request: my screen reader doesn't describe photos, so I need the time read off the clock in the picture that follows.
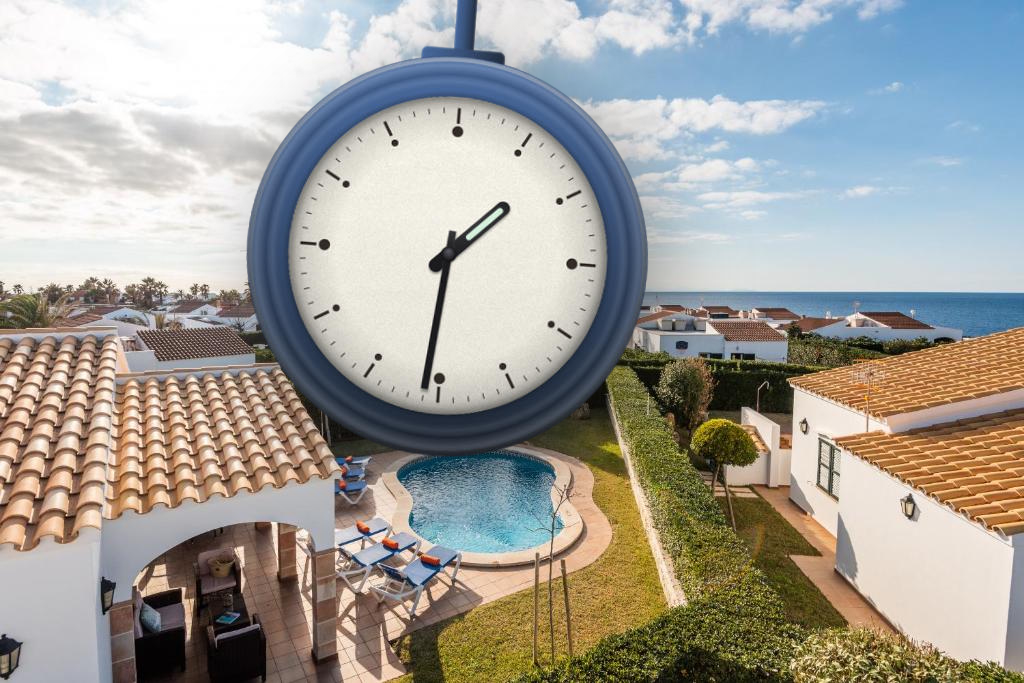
1:31
